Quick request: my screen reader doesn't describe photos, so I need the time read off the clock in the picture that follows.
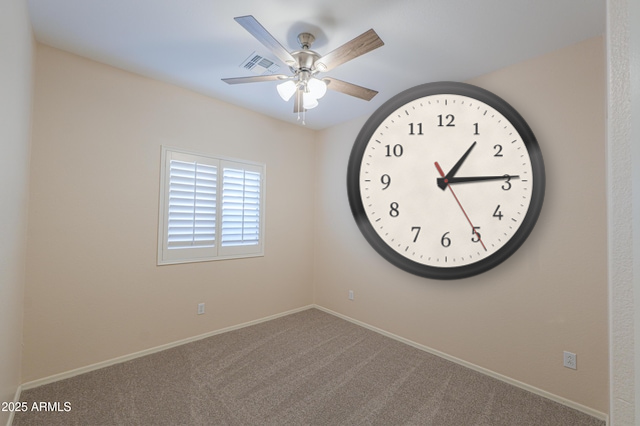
1:14:25
